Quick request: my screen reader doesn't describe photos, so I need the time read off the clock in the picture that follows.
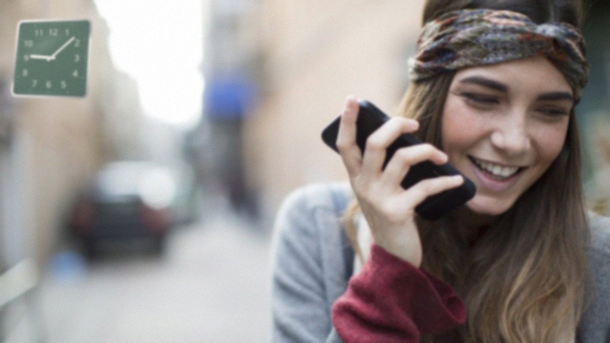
9:08
